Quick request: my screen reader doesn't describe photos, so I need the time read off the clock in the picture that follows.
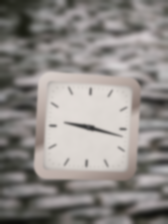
9:17
